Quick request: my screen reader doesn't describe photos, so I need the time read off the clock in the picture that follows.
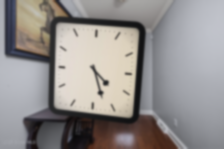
4:27
